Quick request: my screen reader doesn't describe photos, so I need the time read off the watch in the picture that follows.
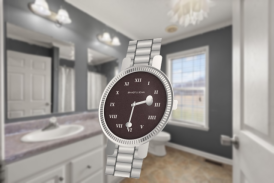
2:31
